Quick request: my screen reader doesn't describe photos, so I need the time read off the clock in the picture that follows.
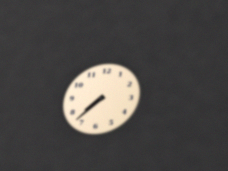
7:37
